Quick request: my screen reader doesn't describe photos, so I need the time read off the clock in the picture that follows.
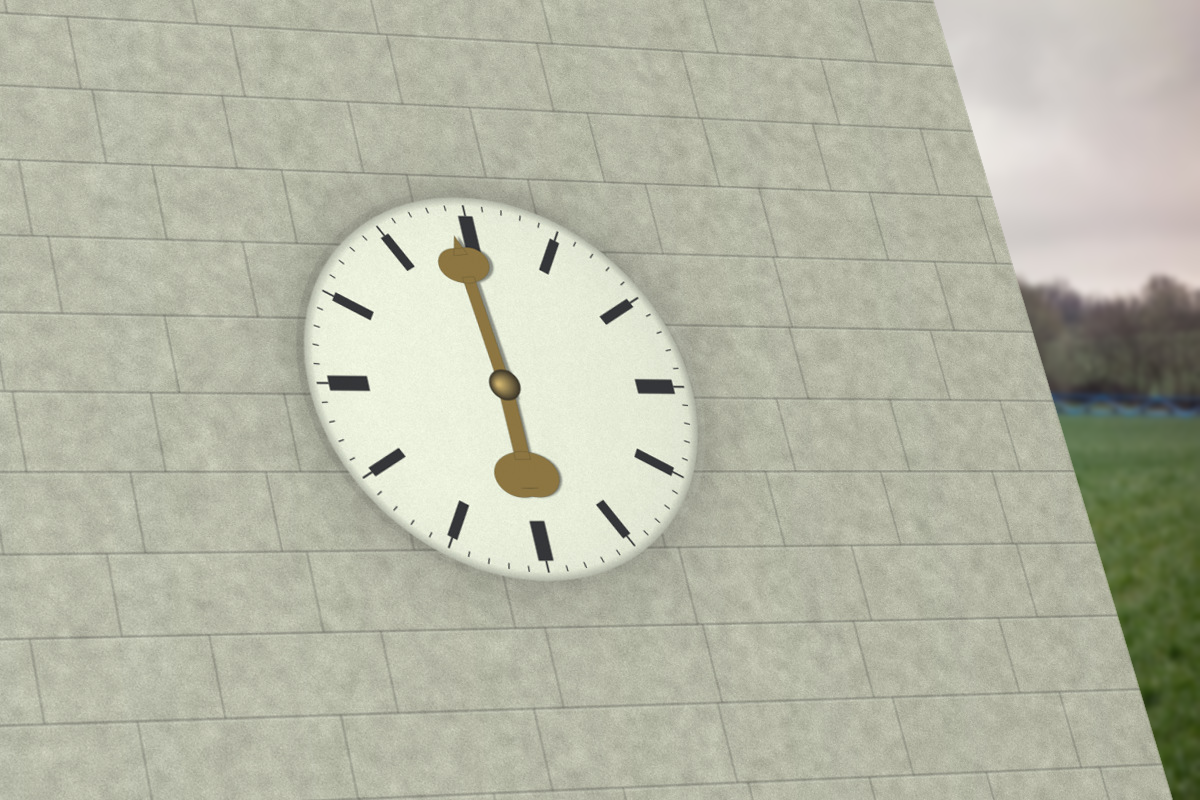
5:59
